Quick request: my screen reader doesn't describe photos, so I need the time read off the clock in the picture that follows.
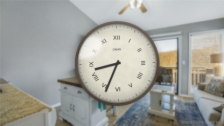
8:34
